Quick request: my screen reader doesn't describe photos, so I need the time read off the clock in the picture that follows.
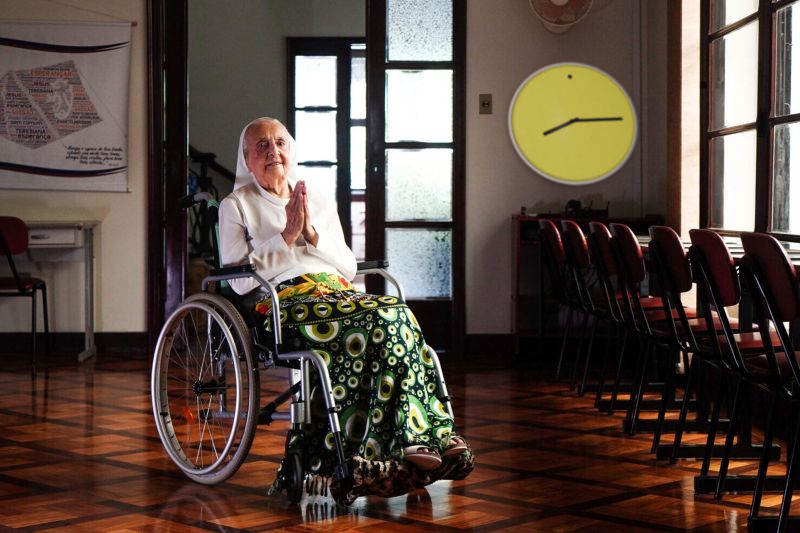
8:15
